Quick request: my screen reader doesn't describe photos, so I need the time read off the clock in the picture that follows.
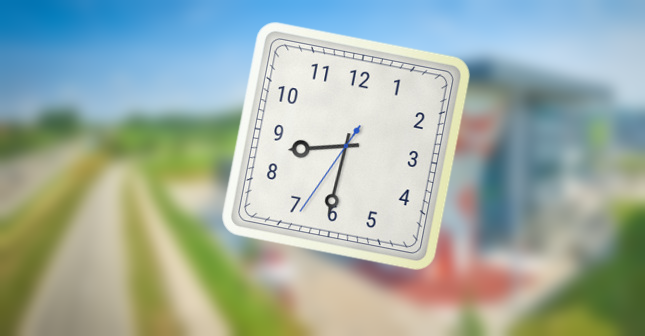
8:30:34
